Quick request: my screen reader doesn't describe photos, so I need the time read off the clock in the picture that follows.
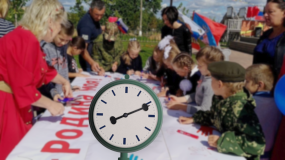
8:11
